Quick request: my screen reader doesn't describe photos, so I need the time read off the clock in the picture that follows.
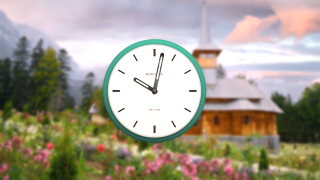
10:02
